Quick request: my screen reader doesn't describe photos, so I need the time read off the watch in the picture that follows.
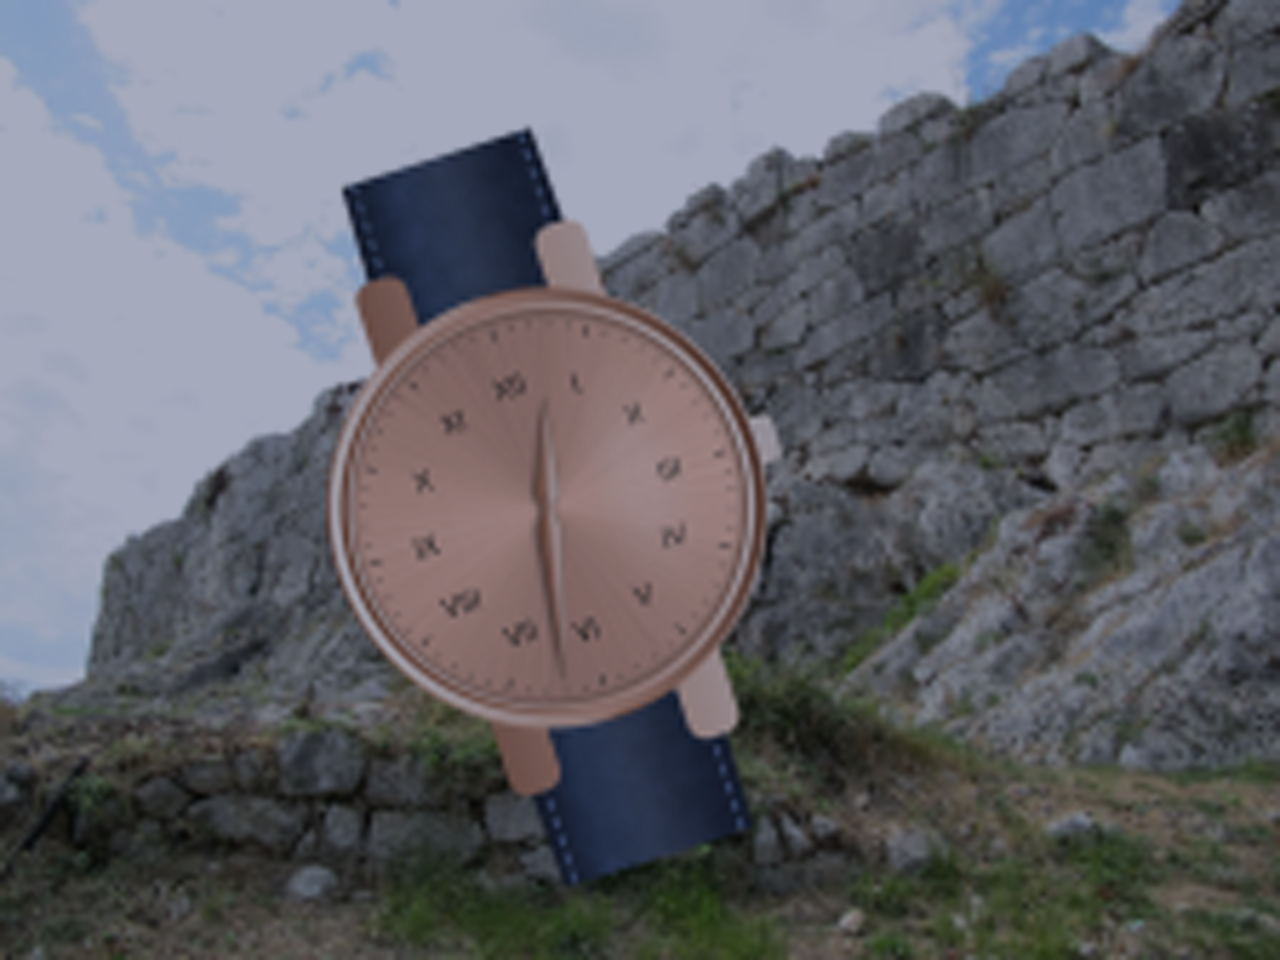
12:32
